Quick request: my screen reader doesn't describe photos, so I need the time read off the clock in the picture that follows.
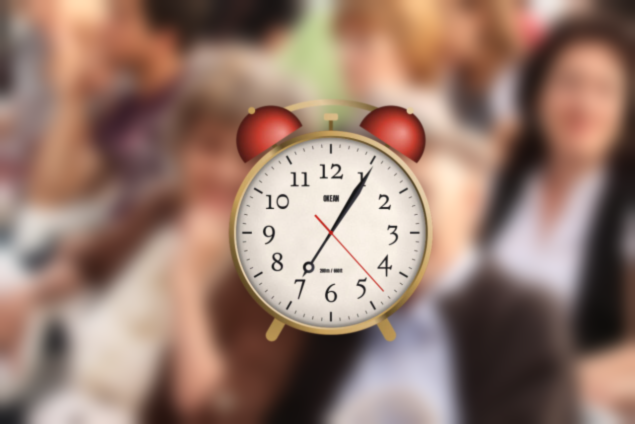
7:05:23
